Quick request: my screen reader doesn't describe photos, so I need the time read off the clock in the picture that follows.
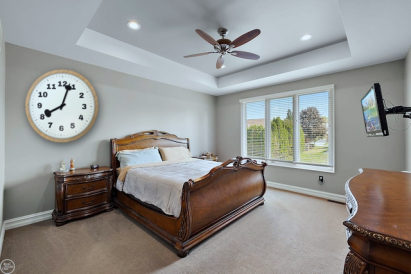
8:03
